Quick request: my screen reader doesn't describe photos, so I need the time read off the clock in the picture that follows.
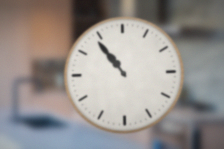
10:54
